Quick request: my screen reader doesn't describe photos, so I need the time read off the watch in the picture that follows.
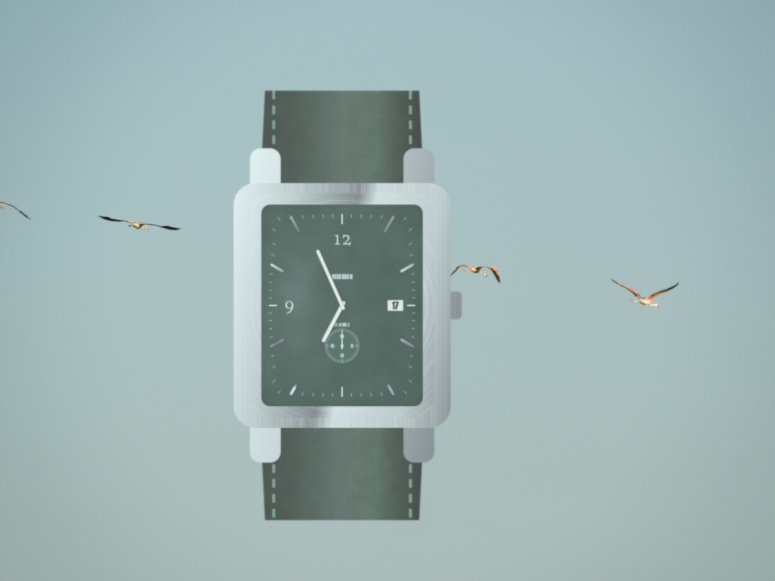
6:56
